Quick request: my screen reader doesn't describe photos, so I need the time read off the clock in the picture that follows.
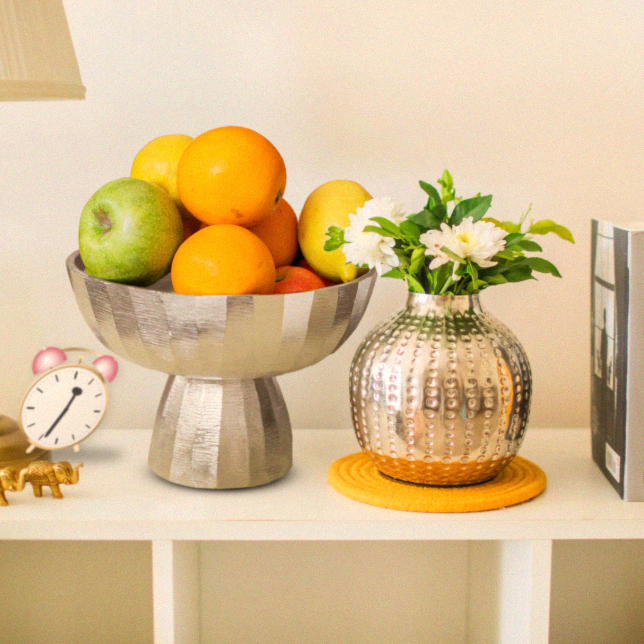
12:34
